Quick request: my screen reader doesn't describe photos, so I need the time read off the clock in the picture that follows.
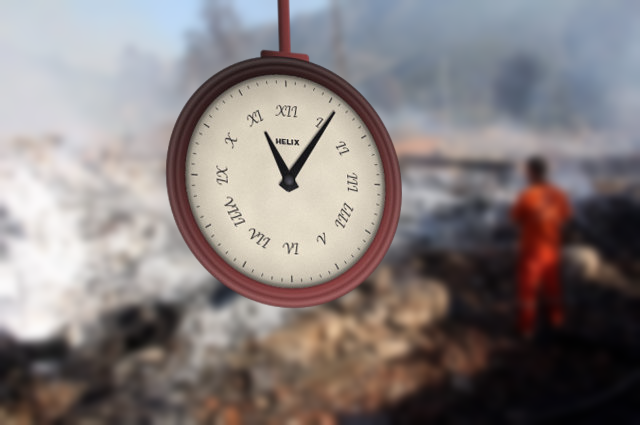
11:06
